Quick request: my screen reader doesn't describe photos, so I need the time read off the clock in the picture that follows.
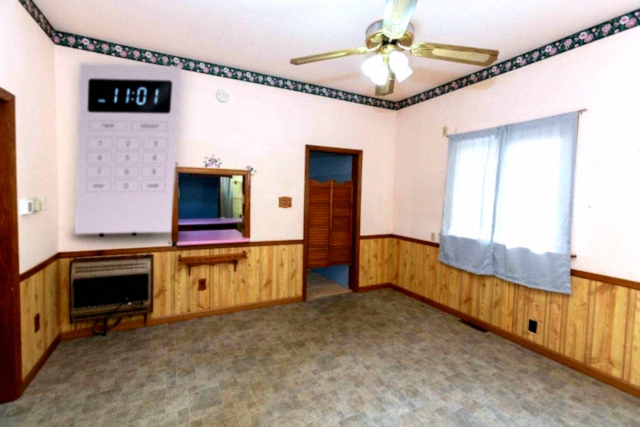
11:01
